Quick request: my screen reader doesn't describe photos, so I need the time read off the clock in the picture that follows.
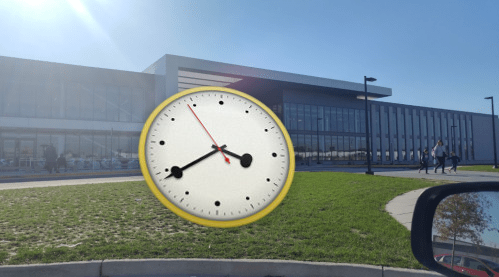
3:38:54
